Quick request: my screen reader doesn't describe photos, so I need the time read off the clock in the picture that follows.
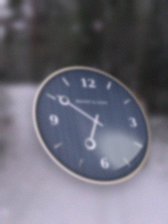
6:51
